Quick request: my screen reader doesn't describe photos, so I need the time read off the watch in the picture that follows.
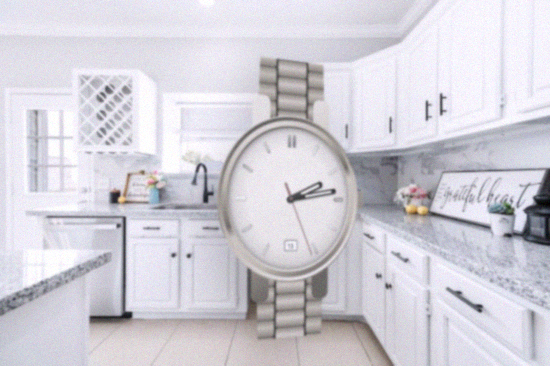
2:13:26
